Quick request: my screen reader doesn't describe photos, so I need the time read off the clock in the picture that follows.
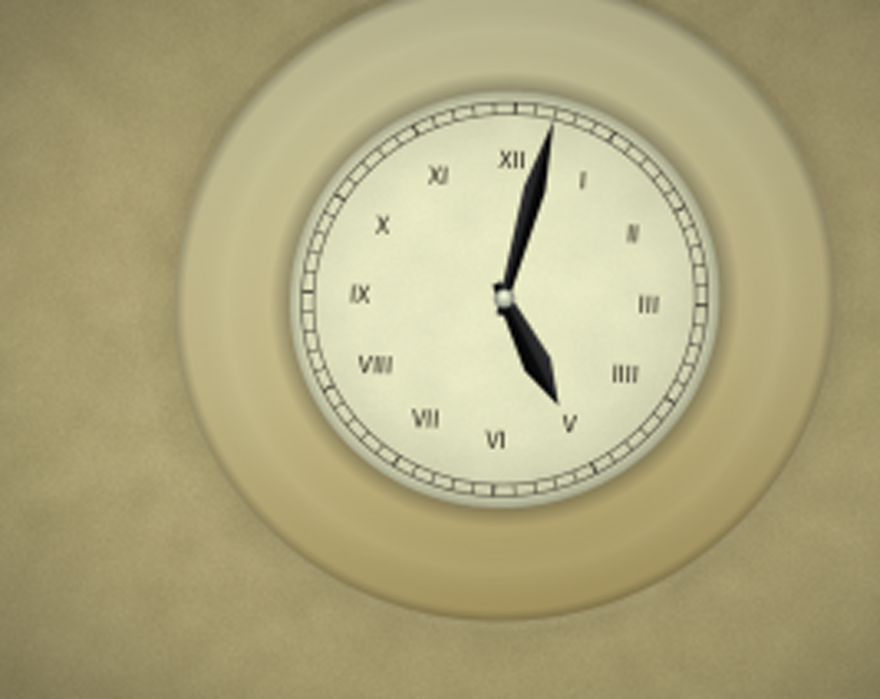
5:02
